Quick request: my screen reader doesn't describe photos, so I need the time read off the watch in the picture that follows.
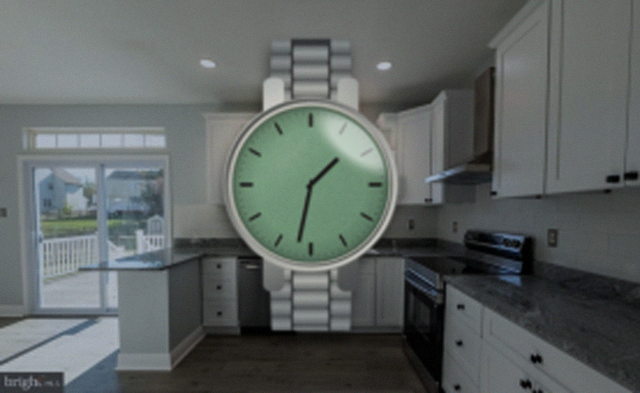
1:32
